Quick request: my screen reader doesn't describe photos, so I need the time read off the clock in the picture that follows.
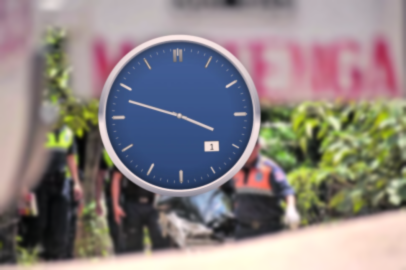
3:48
